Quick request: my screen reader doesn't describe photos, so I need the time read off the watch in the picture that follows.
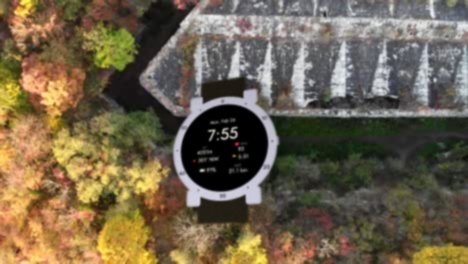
7:55
